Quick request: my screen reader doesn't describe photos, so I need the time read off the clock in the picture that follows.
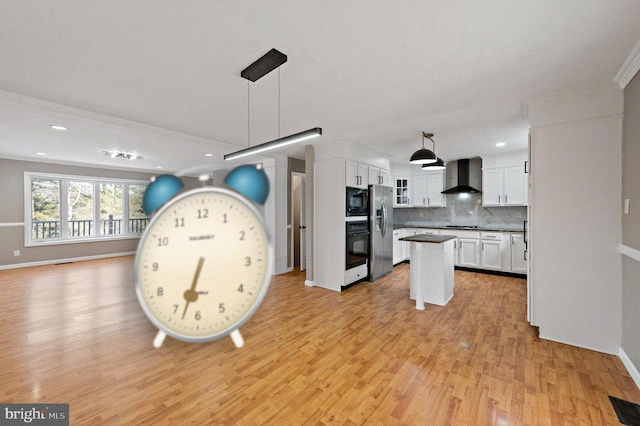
6:33
